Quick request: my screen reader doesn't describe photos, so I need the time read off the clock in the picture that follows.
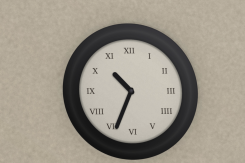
10:34
